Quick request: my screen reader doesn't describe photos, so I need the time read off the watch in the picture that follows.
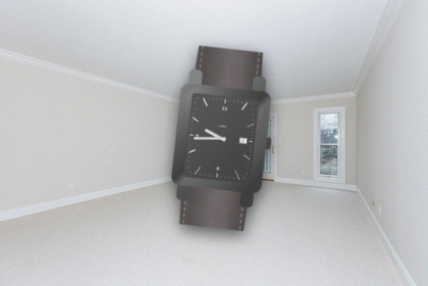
9:44
